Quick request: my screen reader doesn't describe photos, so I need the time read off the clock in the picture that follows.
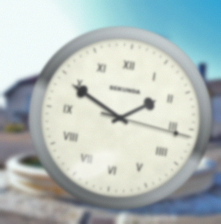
1:49:16
